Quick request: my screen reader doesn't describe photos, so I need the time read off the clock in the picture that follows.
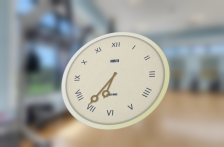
6:36
